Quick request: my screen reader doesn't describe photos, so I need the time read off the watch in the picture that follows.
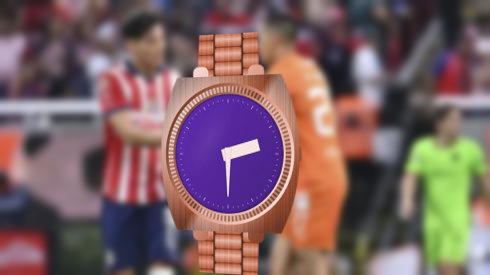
2:30
